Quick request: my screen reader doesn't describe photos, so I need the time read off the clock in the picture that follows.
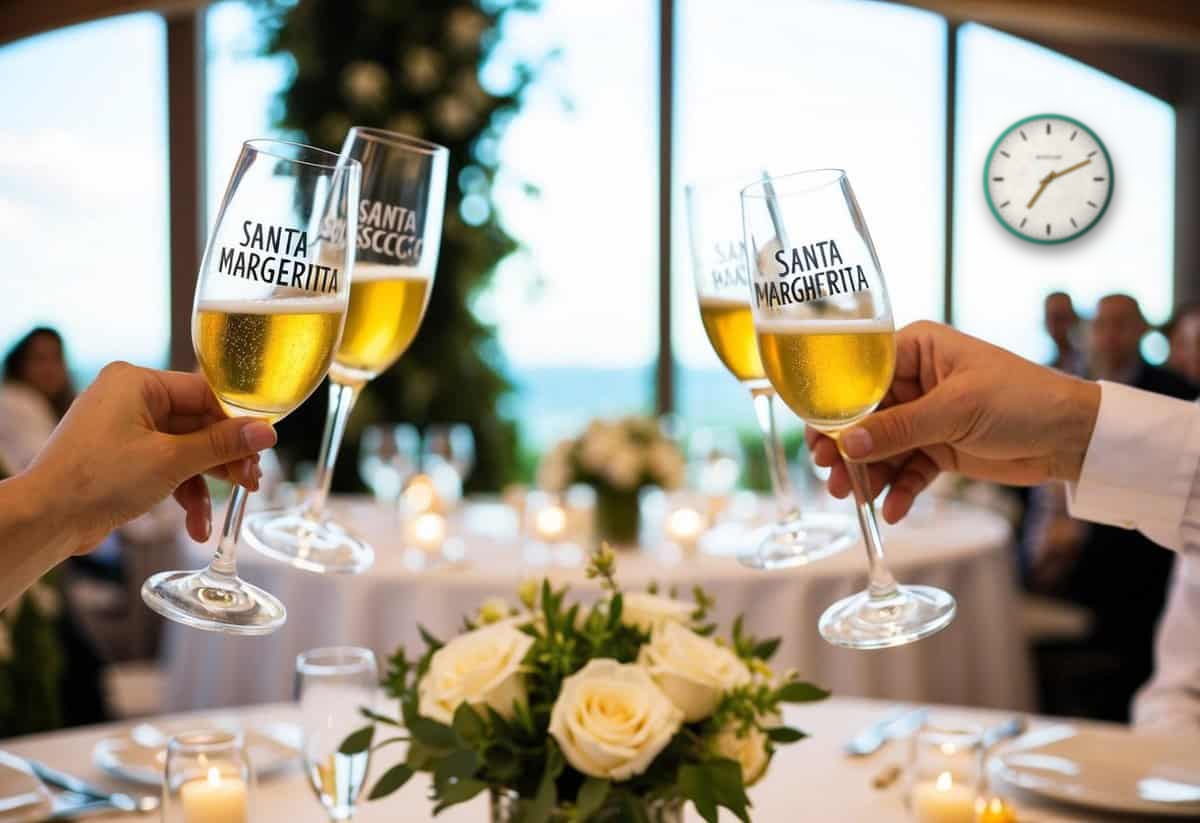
7:11
